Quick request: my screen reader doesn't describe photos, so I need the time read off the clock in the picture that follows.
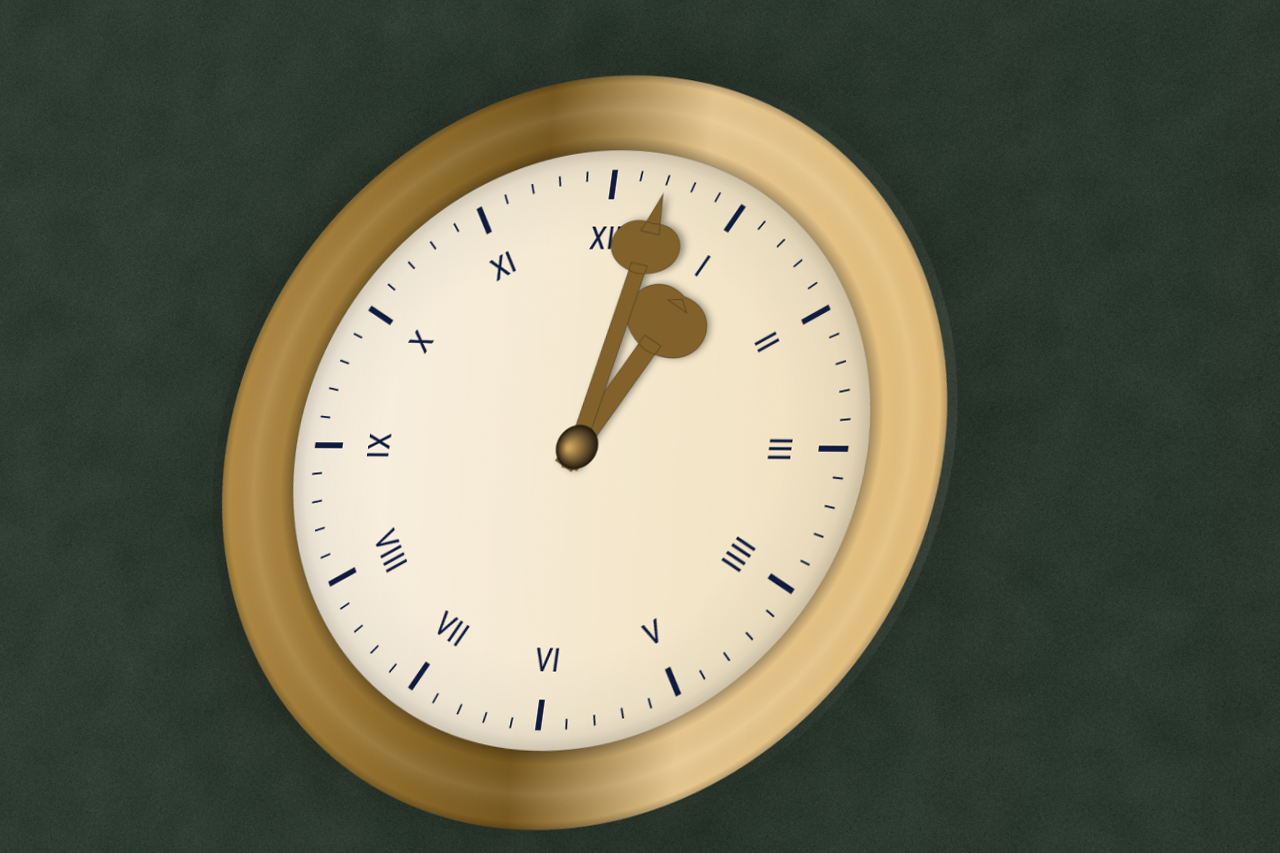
1:02
